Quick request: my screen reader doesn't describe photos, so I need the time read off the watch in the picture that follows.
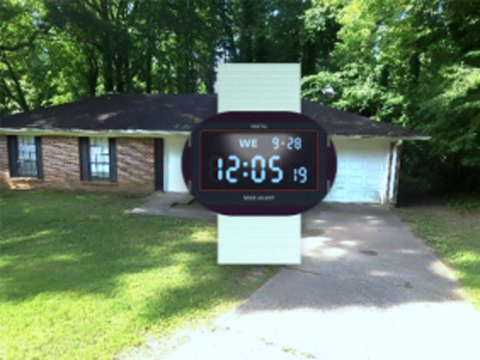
12:05:19
